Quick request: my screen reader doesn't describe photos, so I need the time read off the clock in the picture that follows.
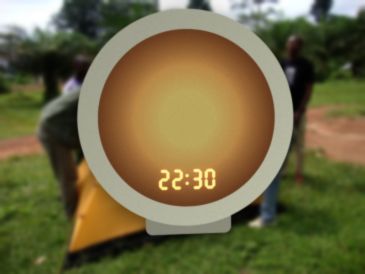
22:30
